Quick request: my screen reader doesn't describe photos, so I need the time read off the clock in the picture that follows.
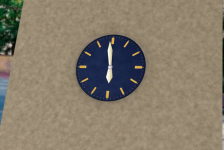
5:59
